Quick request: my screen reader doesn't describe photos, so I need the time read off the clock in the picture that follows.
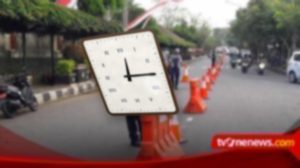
12:15
